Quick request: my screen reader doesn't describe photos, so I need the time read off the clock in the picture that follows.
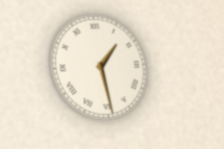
1:29
